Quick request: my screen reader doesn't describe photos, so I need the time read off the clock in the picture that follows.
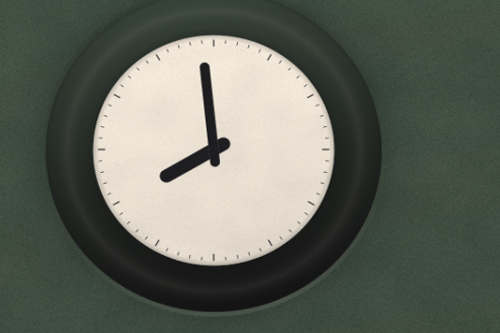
7:59
